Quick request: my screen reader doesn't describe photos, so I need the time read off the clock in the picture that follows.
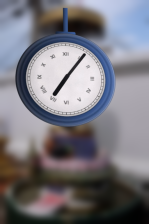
7:06
